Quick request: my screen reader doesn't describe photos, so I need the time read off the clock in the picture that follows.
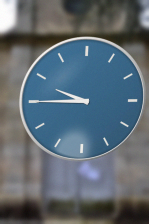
9:45
